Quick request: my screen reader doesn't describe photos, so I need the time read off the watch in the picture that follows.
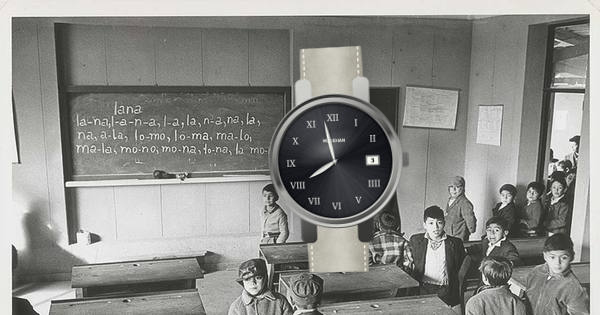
7:58
